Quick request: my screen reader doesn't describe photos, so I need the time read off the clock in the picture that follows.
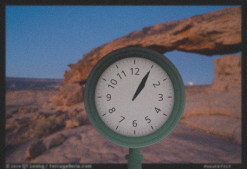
1:05
